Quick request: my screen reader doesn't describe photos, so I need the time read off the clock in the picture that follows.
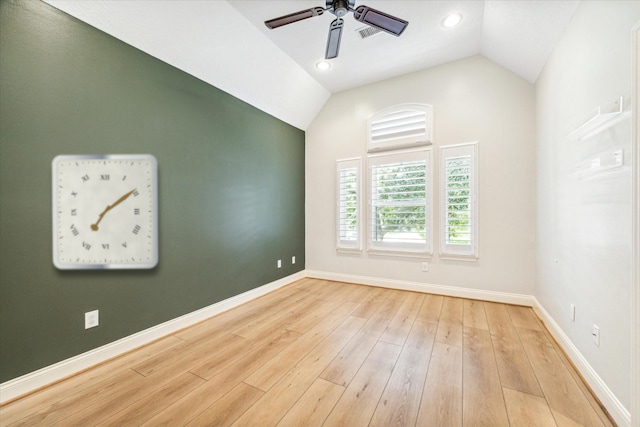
7:09
